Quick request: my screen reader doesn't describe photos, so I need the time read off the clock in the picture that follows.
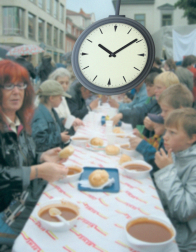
10:09
